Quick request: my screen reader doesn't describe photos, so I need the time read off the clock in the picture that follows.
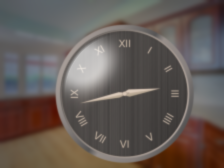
2:43
